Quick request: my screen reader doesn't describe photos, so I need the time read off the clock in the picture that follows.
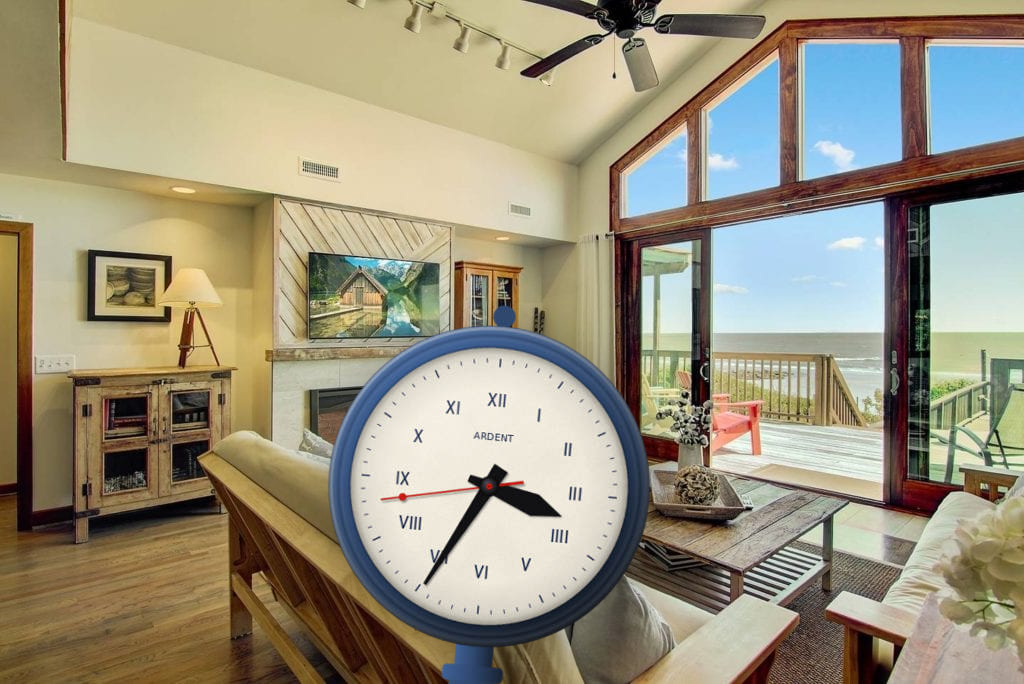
3:34:43
